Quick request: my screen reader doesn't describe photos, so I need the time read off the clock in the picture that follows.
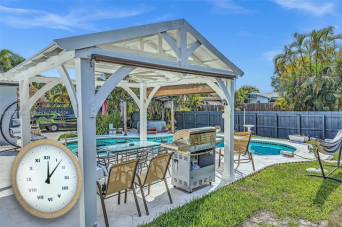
12:07
